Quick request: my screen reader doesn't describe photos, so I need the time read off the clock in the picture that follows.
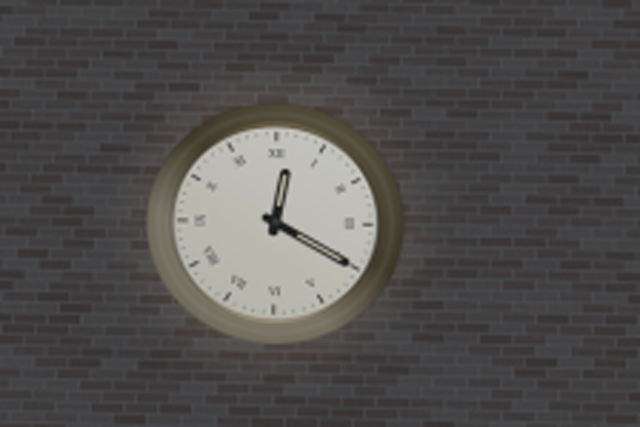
12:20
